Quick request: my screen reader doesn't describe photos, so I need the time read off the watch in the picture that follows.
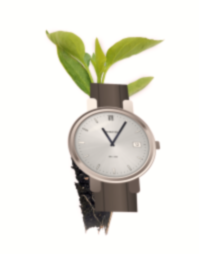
11:05
